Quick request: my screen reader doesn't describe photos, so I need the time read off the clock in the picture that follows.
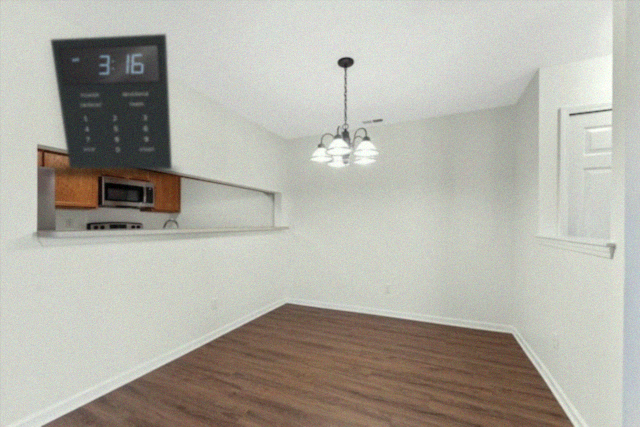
3:16
